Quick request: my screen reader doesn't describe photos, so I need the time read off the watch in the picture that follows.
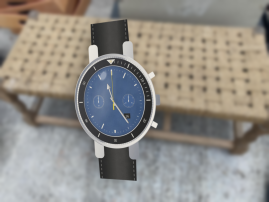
11:24
